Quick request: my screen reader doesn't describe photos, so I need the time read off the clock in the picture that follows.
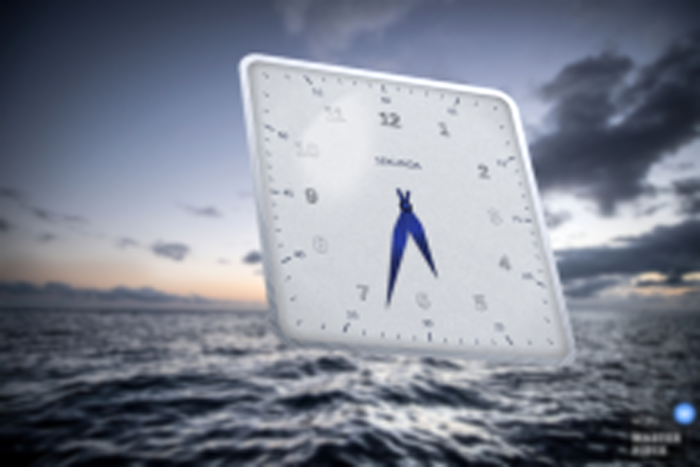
5:33
